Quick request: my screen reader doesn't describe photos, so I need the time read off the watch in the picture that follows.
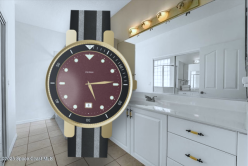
5:14
